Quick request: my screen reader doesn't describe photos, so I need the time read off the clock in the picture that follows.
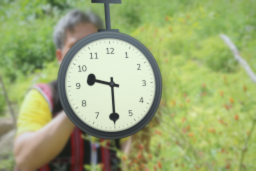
9:30
